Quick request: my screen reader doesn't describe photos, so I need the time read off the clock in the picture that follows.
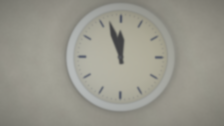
11:57
